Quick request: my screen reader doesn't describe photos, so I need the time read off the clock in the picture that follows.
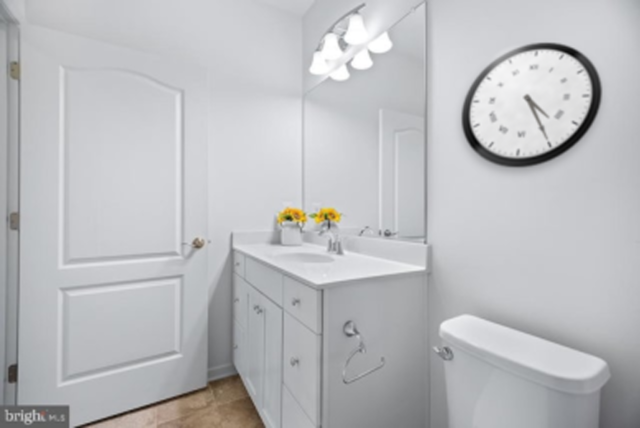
4:25
